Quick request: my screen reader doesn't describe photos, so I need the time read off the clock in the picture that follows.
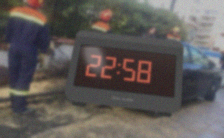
22:58
